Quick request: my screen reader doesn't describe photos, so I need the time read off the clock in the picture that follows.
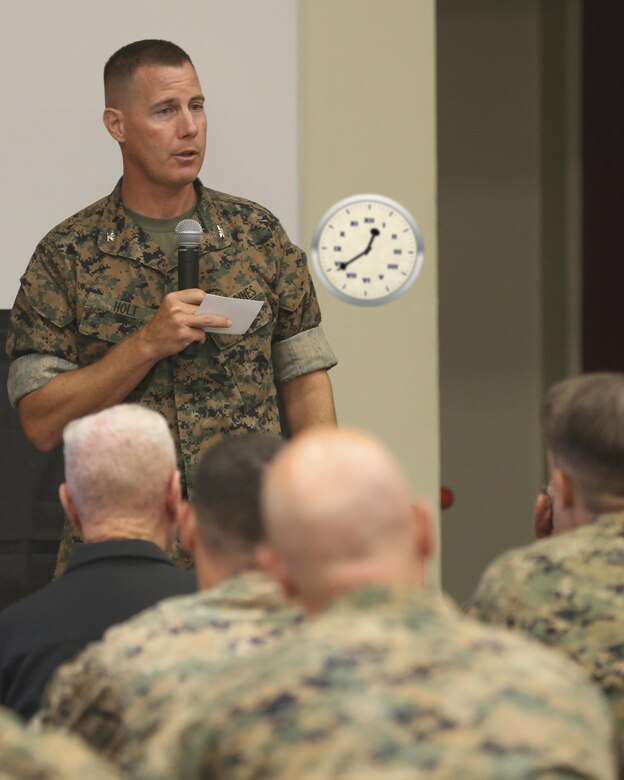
12:39
